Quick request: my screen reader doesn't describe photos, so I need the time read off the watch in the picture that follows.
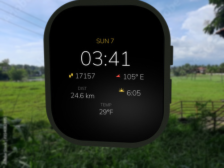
3:41
